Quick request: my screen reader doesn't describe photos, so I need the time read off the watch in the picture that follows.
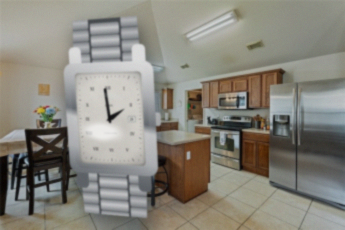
1:59
